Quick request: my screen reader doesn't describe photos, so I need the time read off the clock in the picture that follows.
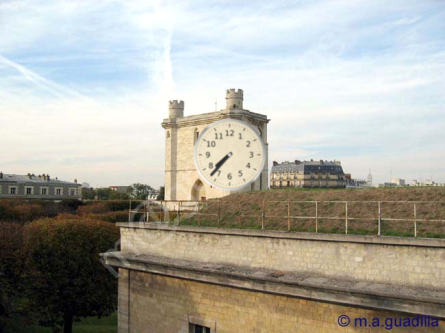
7:37
